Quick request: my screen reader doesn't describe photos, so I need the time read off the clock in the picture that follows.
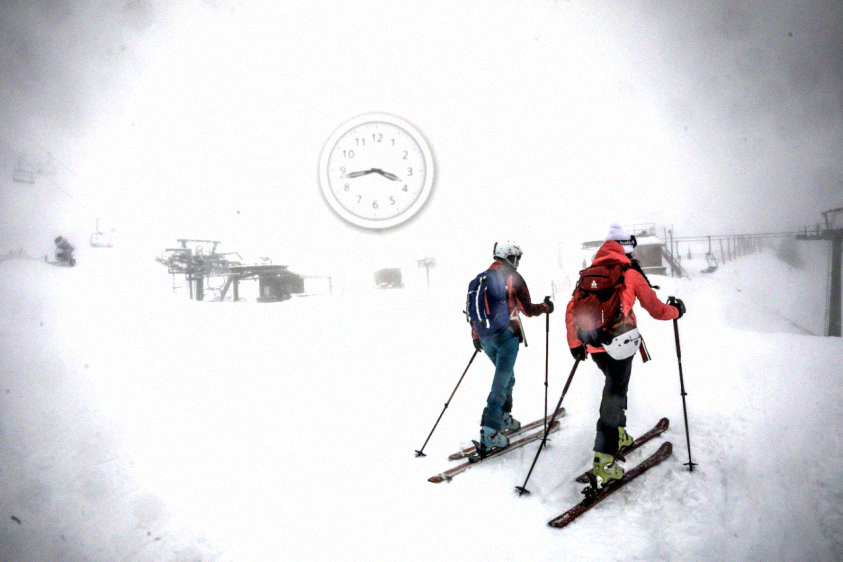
3:43
